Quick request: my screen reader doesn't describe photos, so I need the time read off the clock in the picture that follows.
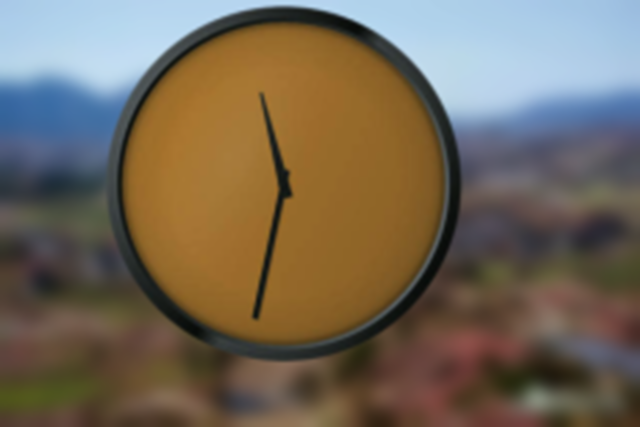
11:32
